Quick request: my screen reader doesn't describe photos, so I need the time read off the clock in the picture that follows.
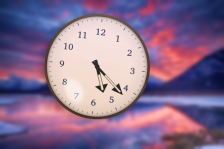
5:22
